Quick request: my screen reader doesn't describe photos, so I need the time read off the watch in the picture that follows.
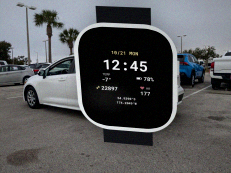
12:45
